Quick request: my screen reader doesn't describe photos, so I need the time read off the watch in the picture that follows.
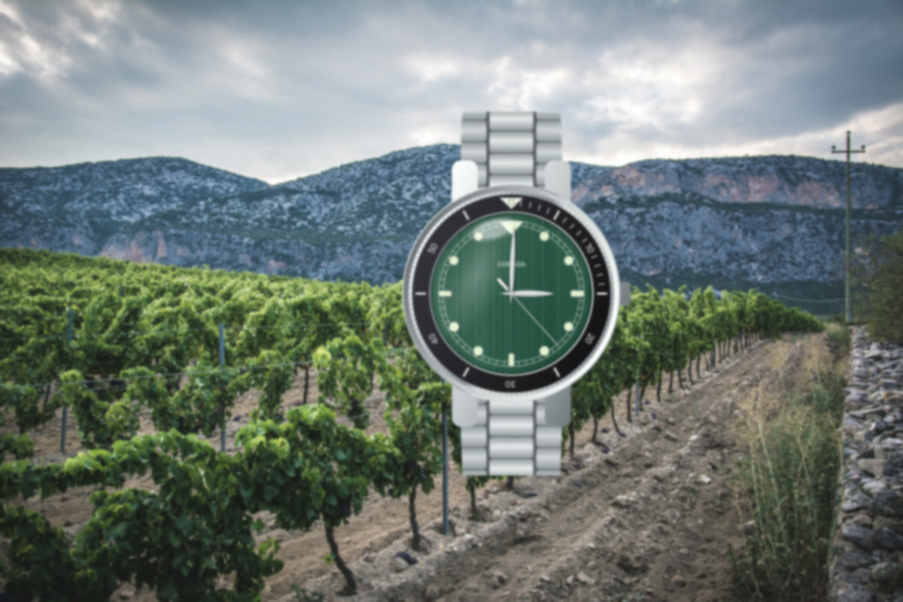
3:00:23
